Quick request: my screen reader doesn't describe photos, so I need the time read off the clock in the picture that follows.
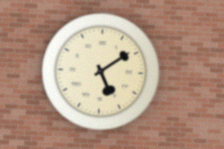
5:09
